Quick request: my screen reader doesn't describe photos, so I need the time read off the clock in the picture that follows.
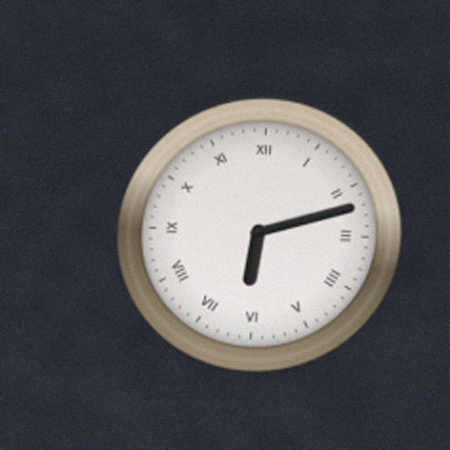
6:12
